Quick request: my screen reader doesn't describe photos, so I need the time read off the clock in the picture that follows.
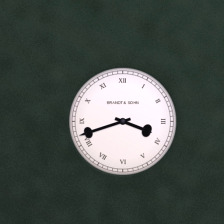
3:42
